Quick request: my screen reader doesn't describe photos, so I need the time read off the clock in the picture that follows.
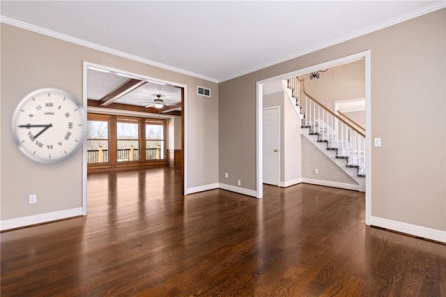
7:45
